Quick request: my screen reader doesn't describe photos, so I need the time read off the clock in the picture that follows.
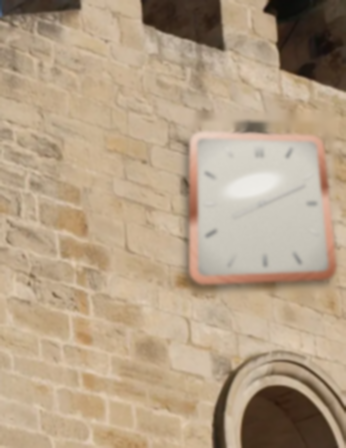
8:11
